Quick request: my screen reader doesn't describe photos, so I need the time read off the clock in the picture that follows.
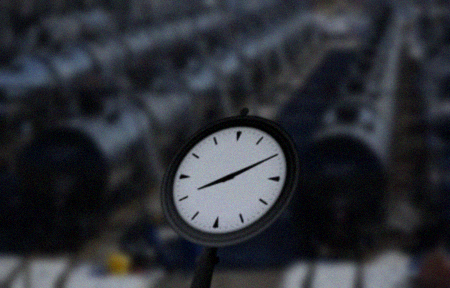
8:10
